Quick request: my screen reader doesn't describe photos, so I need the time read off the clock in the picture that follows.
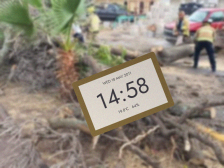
14:58
